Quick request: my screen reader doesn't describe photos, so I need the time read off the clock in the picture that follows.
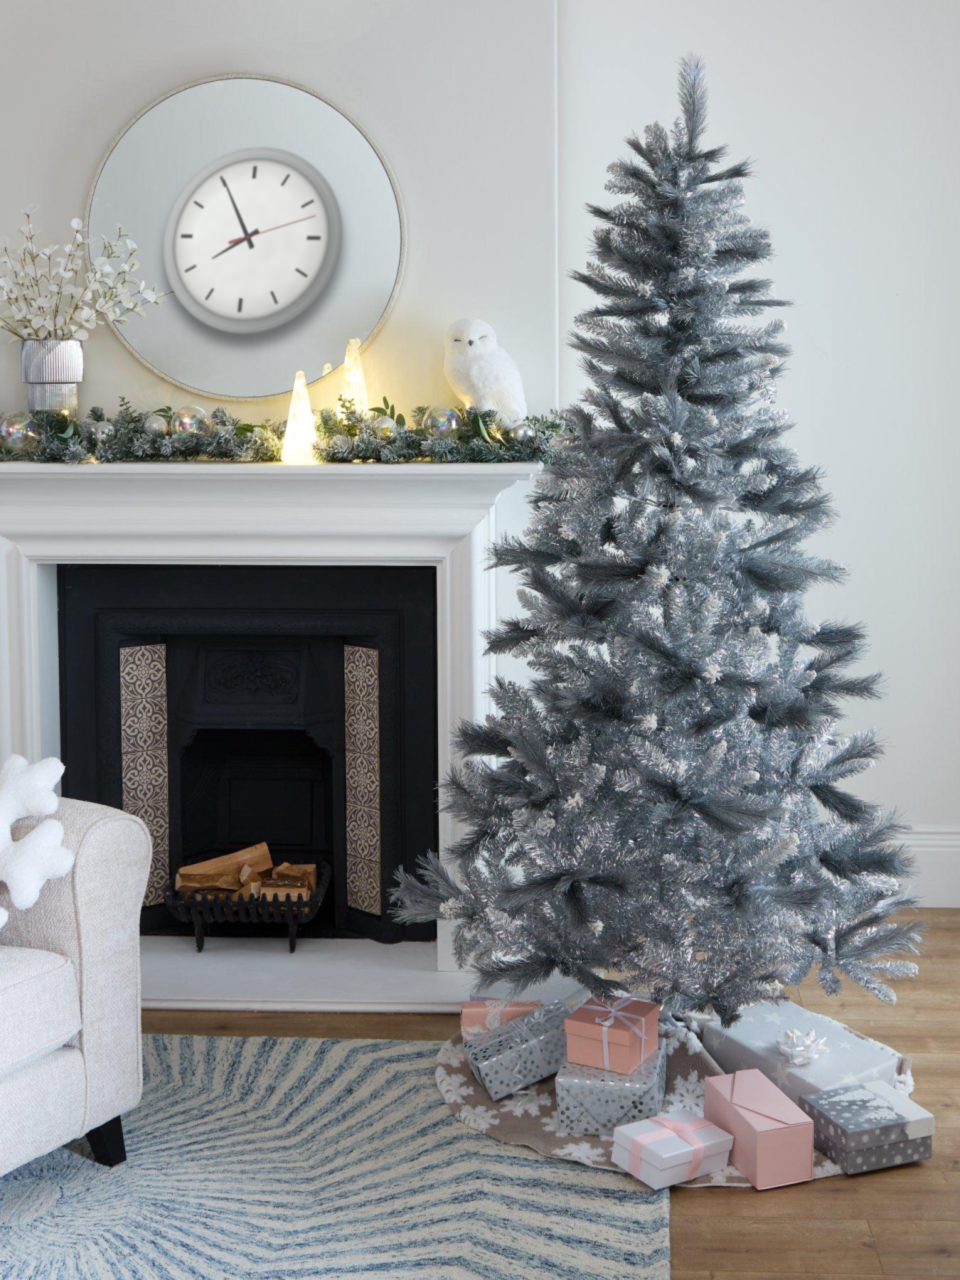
7:55:12
